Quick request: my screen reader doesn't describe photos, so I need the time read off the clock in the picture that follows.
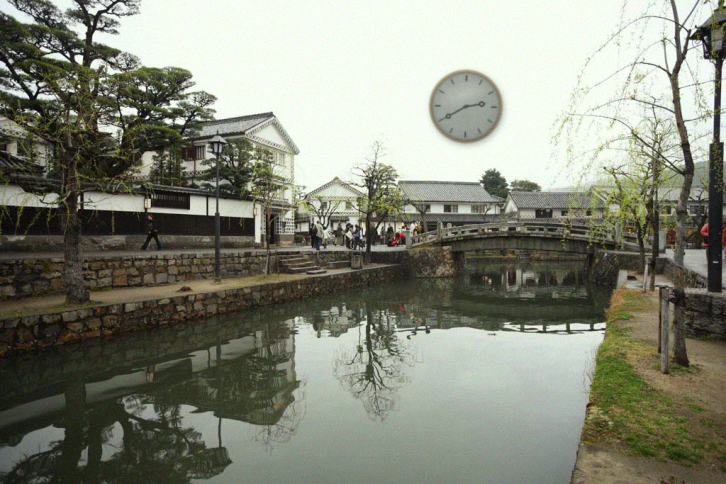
2:40
